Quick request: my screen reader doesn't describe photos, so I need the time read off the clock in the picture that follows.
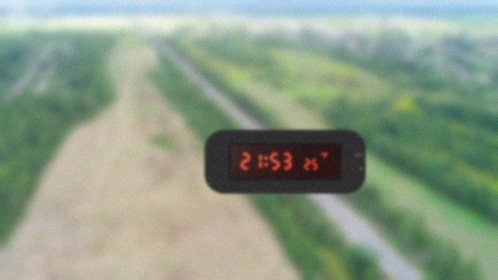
21:53
